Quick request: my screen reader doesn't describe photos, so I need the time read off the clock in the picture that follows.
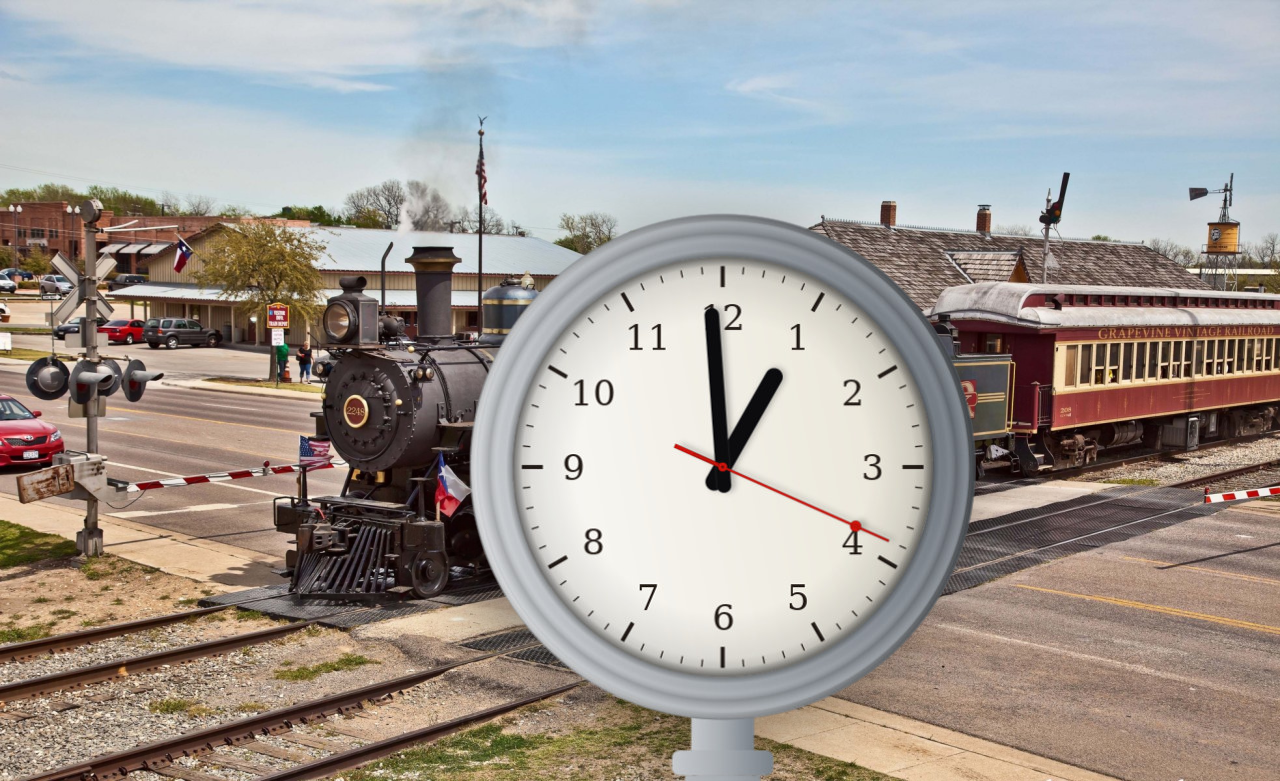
12:59:19
